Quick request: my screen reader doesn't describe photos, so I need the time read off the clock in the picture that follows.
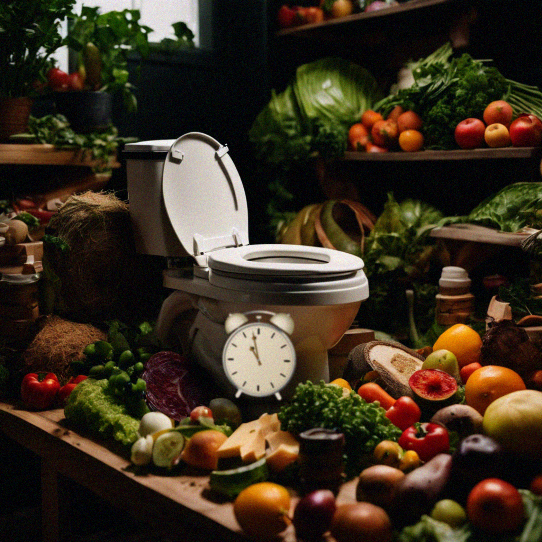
10:58
